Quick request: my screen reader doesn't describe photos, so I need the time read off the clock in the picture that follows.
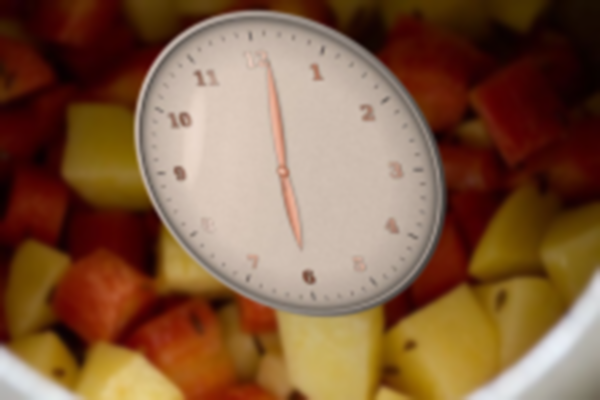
6:01
